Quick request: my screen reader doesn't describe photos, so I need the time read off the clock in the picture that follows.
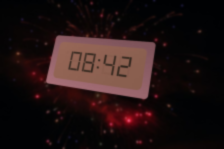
8:42
